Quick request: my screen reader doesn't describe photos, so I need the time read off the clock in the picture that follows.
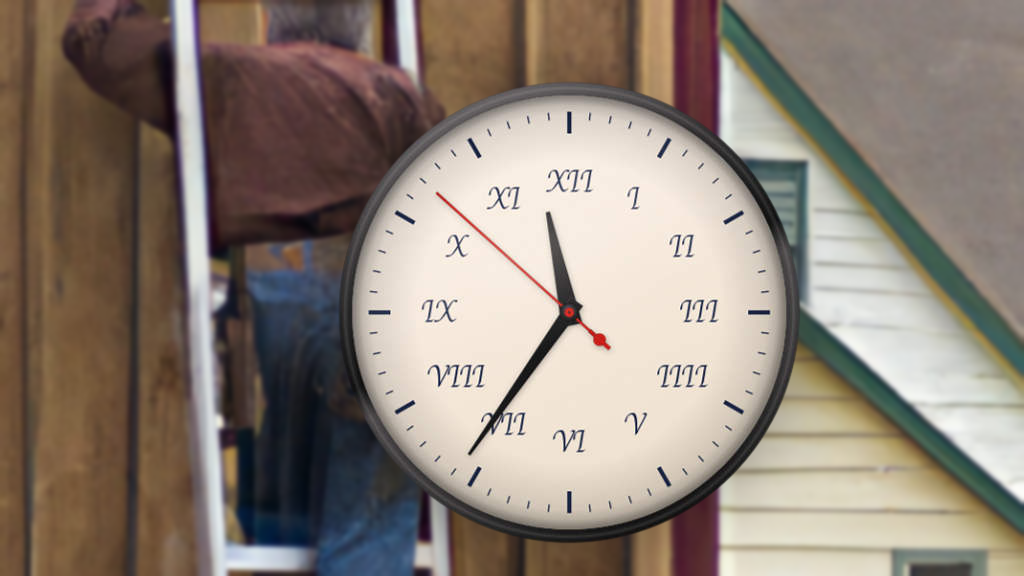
11:35:52
